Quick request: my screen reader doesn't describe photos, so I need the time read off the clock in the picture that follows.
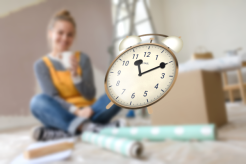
11:10
